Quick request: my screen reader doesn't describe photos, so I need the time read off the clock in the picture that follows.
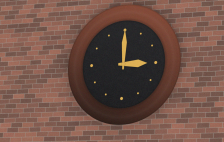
3:00
